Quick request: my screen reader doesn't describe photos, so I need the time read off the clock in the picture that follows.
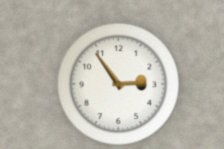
2:54
